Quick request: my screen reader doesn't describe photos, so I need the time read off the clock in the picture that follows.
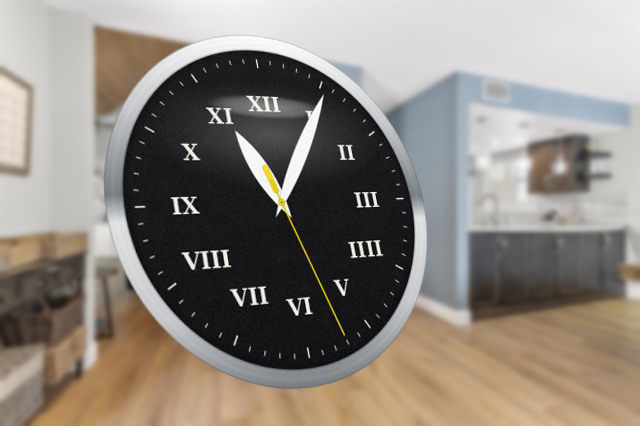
11:05:27
